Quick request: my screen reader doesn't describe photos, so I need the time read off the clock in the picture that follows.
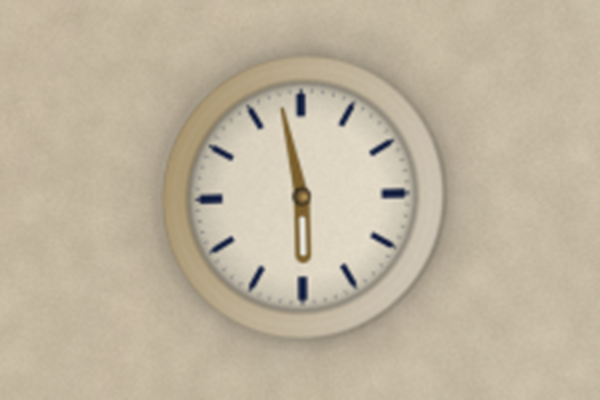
5:58
